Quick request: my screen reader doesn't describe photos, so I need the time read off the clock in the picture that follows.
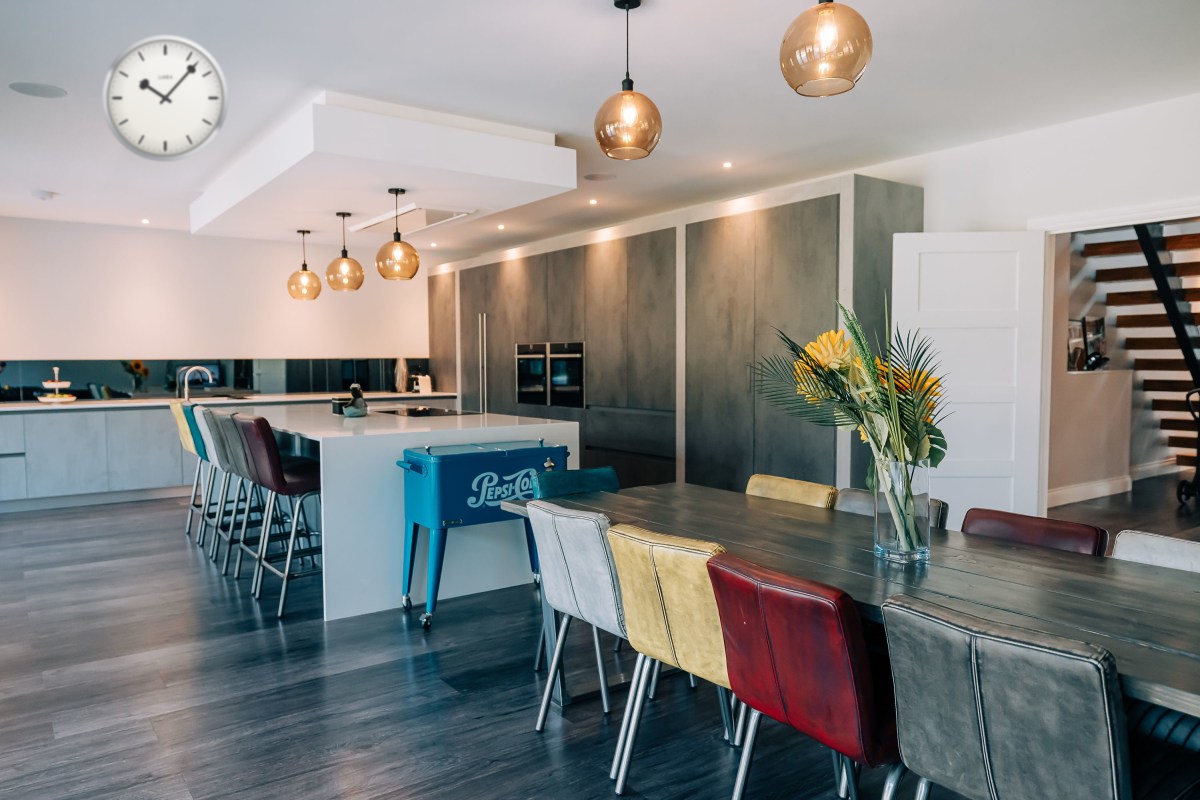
10:07
